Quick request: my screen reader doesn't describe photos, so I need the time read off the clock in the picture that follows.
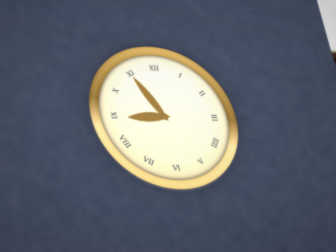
8:55
